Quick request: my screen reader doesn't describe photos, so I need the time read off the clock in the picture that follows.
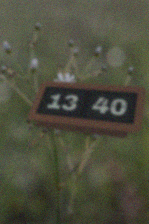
13:40
